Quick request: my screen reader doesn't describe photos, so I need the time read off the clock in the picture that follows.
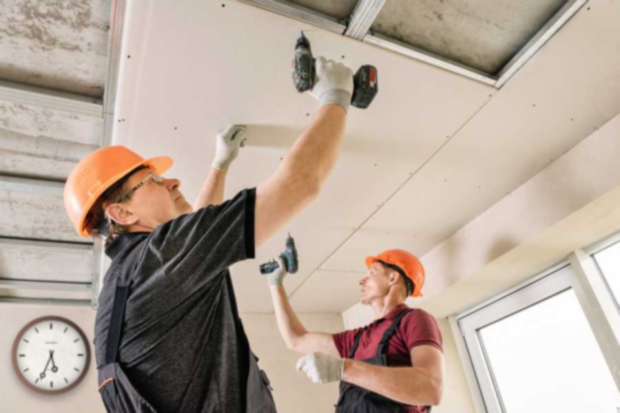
5:34
